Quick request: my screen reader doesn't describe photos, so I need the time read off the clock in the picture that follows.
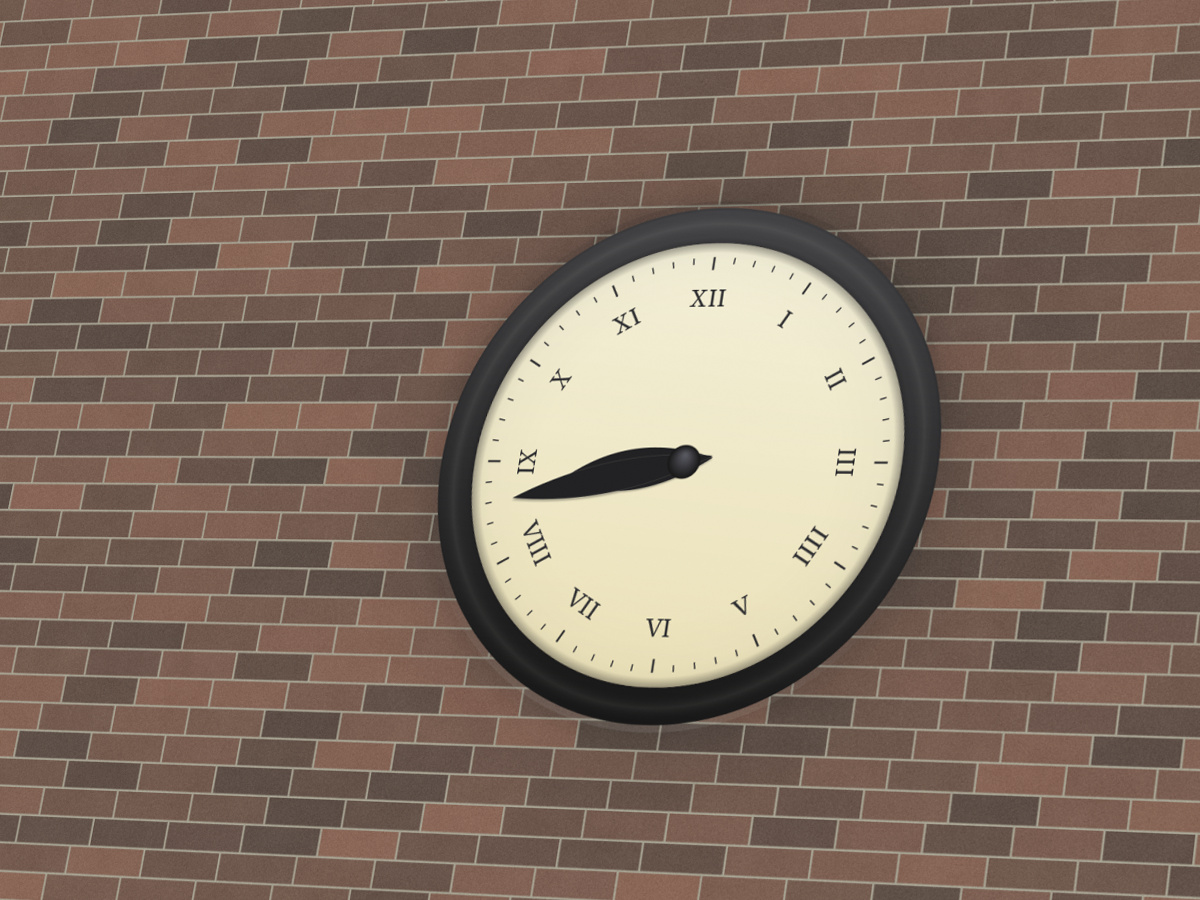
8:43
